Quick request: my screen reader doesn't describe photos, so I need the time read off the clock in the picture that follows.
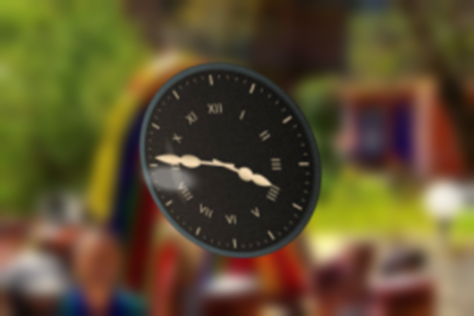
3:46
